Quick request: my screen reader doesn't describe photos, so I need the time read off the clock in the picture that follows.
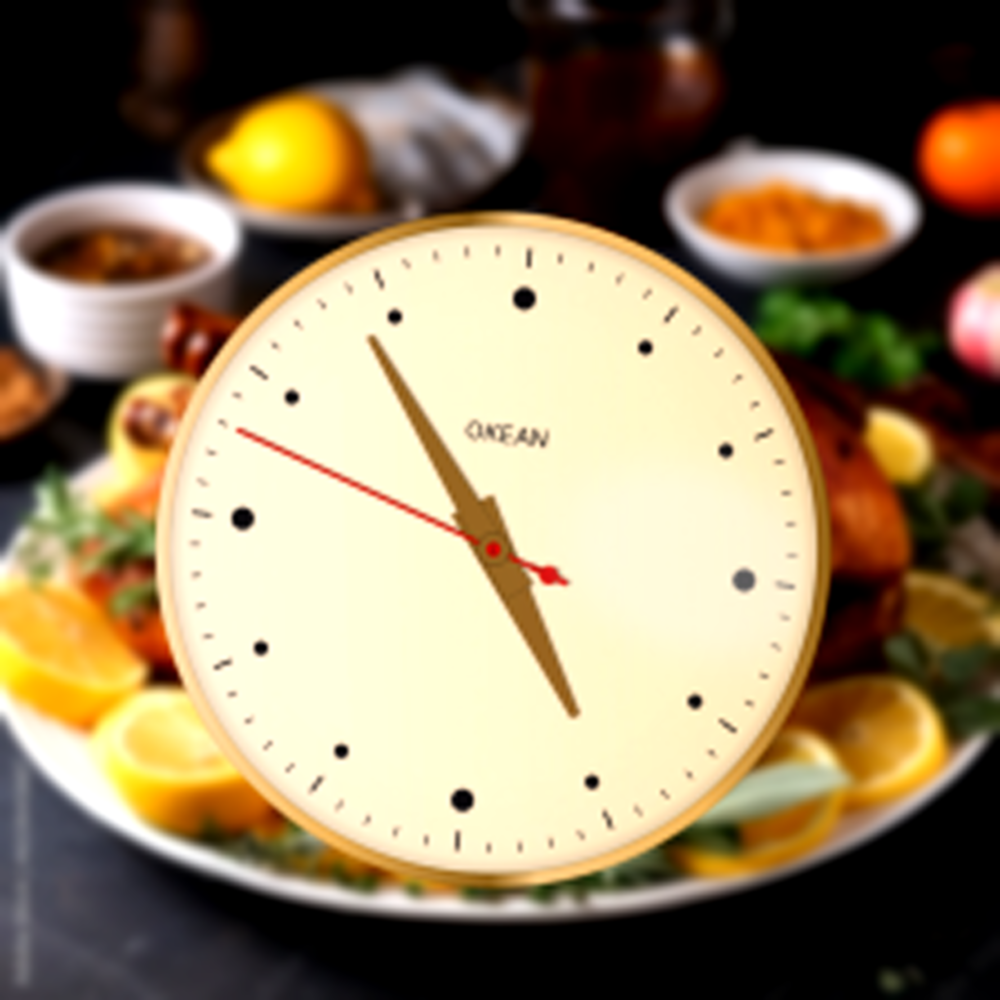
4:53:48
